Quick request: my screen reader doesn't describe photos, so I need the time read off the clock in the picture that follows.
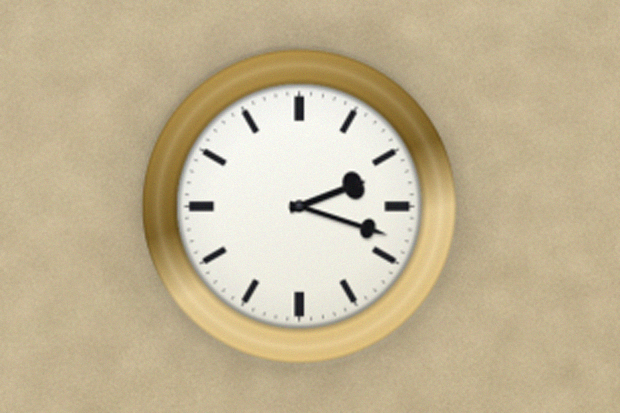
2:18
